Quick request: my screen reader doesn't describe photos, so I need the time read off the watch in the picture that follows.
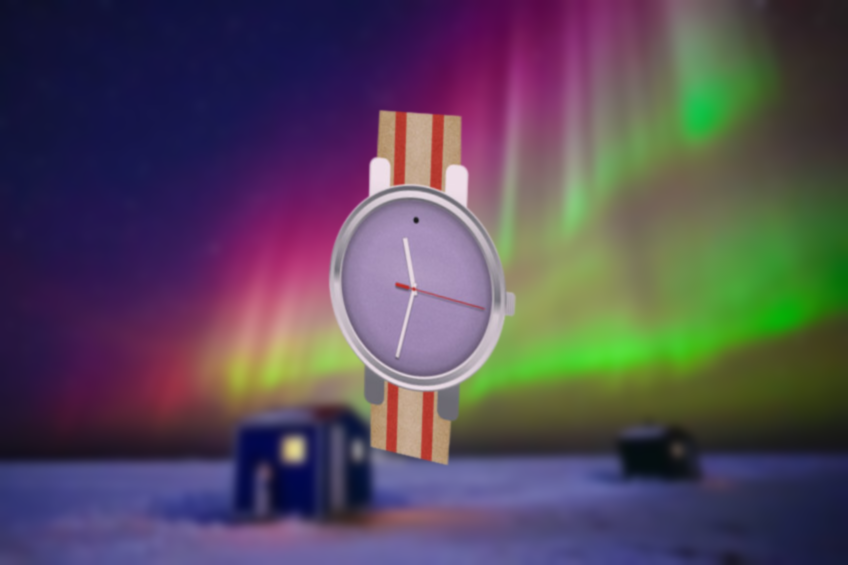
11:32:16
